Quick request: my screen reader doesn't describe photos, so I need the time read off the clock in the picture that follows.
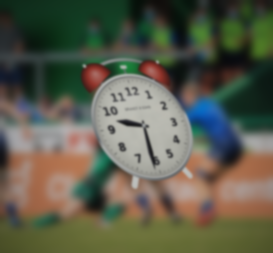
9:31
